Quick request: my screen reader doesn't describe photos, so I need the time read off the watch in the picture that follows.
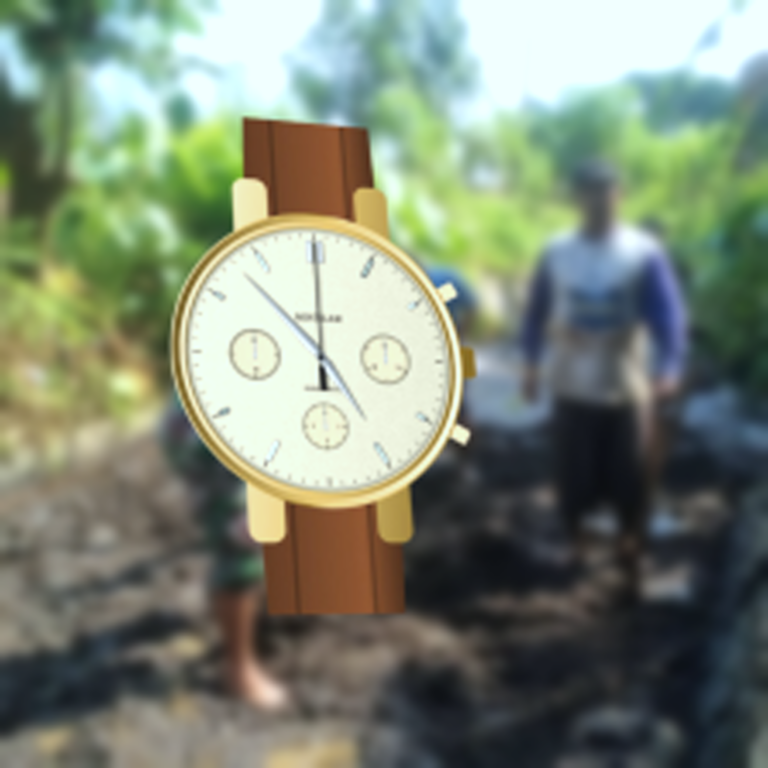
4:53
